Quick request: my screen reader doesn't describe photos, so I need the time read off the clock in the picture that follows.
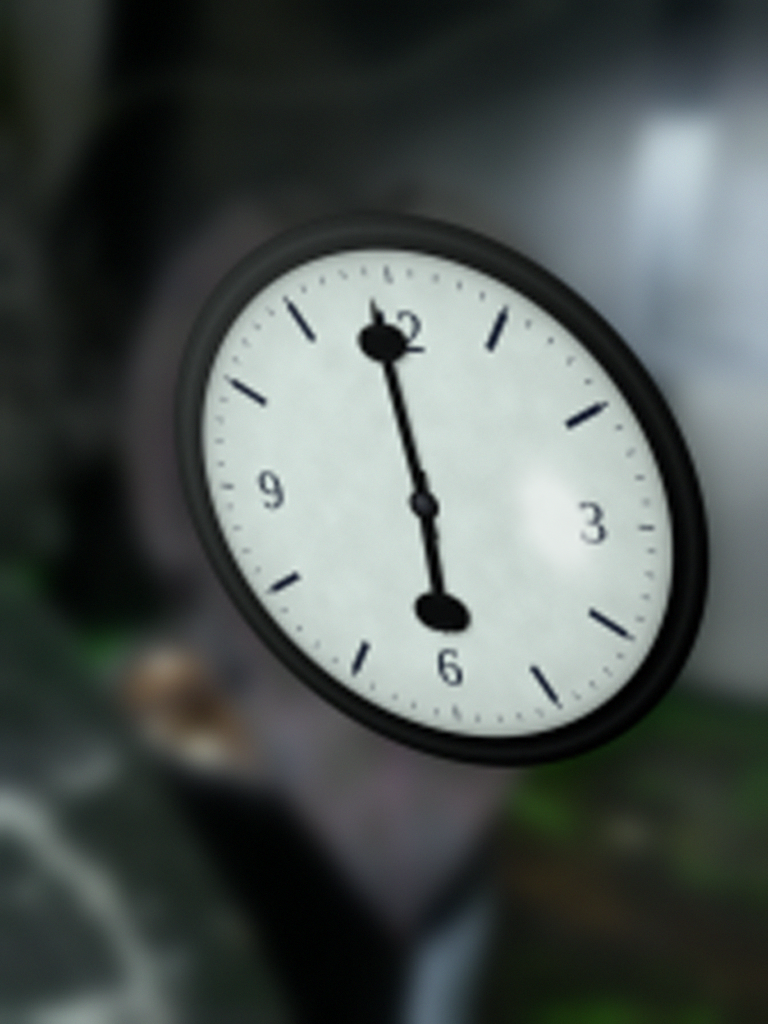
5:59
